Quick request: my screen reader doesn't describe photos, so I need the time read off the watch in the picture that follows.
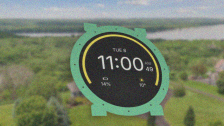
11:00
